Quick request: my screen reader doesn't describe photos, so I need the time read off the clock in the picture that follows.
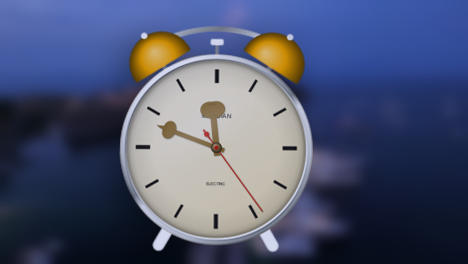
11:48:24
